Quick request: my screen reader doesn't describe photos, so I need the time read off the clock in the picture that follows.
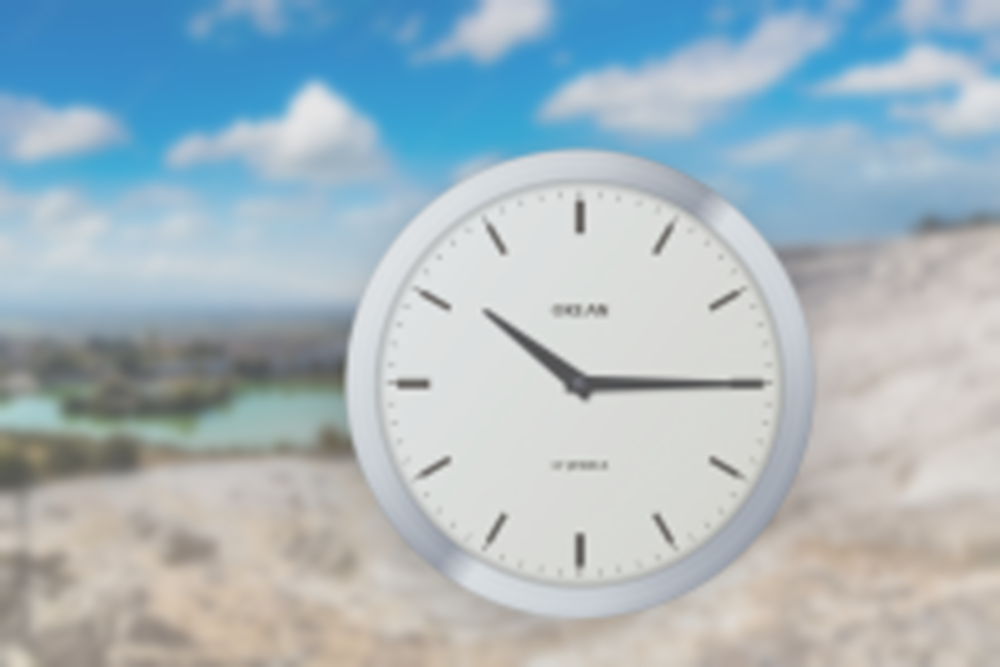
10:15
